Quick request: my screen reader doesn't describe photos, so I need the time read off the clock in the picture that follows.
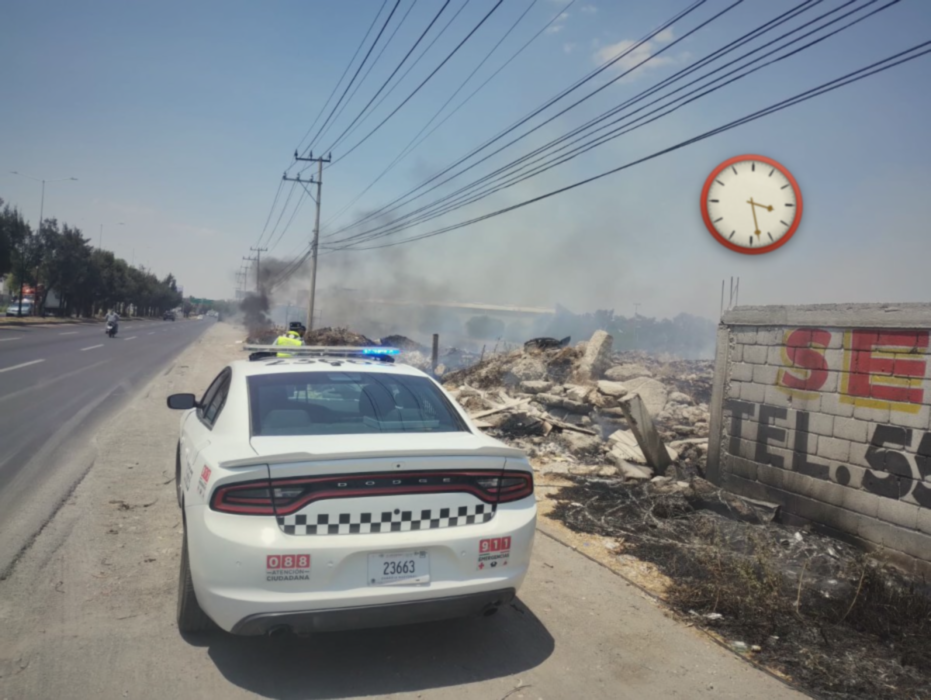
3:28
